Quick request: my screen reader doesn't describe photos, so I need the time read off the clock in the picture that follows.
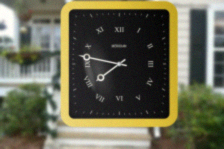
7:47
